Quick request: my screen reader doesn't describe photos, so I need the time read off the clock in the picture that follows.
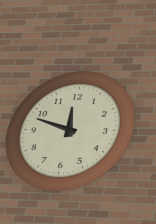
11:48
